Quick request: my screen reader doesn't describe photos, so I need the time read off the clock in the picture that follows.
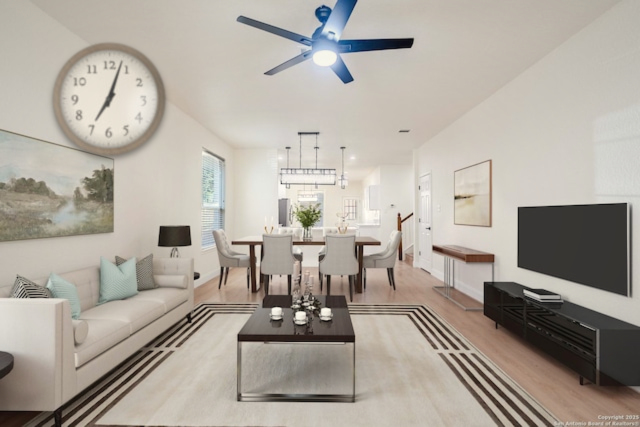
7:03
